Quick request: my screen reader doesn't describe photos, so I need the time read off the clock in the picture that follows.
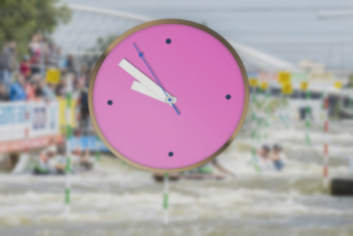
9:51:55
